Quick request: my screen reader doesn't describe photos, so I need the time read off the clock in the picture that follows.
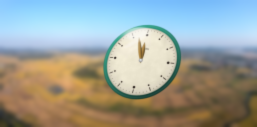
11:57
